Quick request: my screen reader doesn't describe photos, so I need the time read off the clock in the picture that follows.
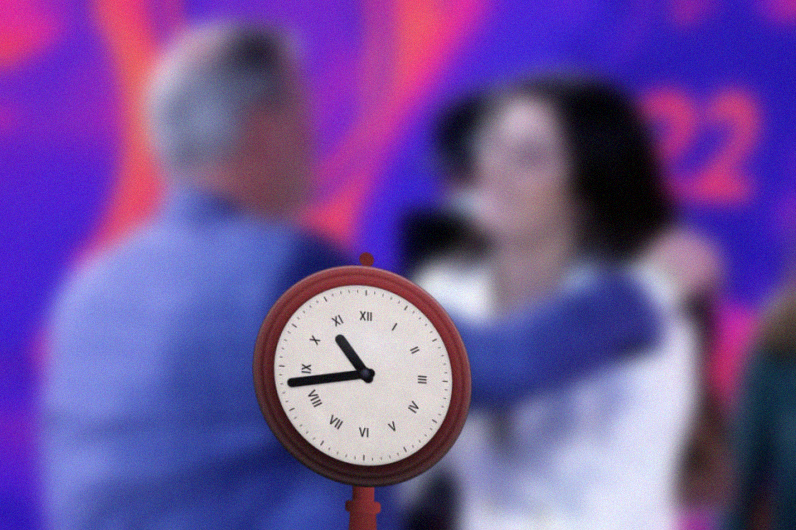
10:43
